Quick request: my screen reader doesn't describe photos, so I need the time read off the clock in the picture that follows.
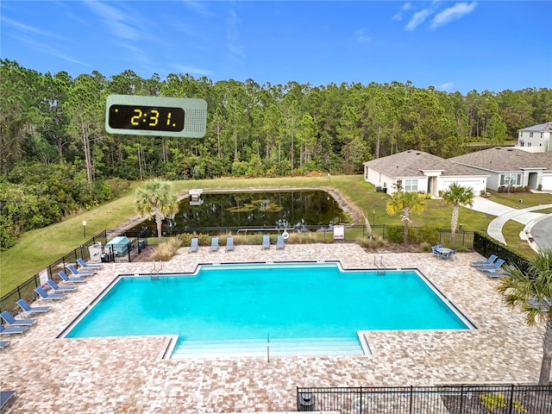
2:31
